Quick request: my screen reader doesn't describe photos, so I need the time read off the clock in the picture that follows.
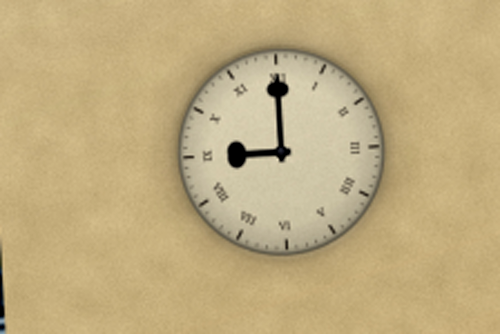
9:00
